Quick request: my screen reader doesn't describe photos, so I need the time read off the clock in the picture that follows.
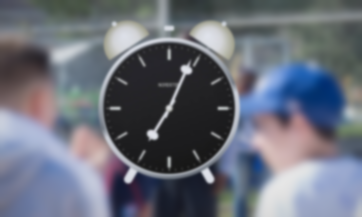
7:04
